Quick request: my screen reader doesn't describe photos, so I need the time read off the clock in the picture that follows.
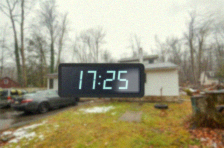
17:25
